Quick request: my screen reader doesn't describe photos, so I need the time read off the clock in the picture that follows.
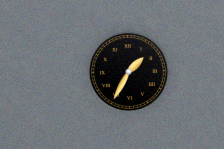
1:35
